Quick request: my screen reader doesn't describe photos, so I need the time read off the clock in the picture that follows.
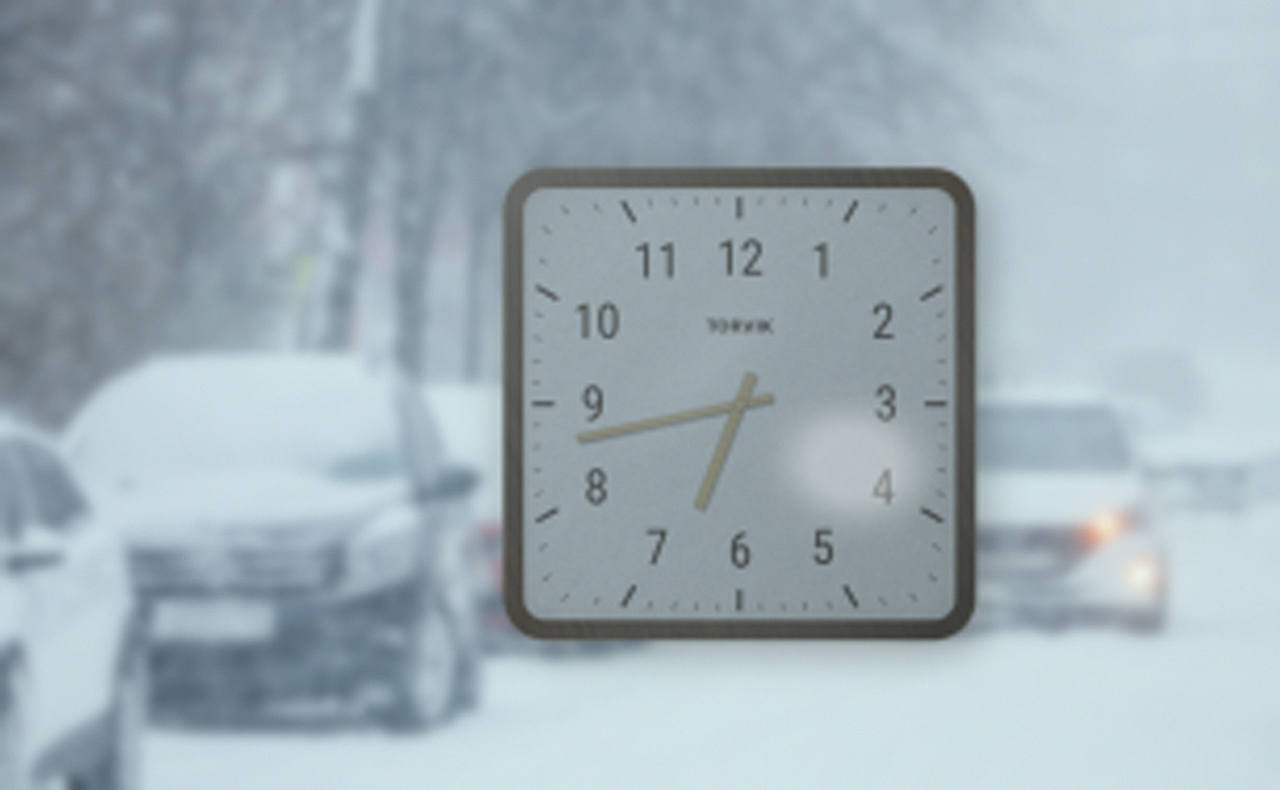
6:43
